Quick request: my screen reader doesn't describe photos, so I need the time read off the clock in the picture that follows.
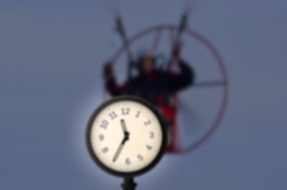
11:35
